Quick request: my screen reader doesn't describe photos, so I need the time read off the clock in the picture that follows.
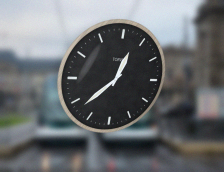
12:38
